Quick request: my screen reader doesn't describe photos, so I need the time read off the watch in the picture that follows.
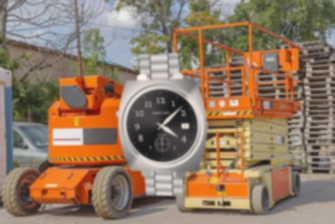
4:08
